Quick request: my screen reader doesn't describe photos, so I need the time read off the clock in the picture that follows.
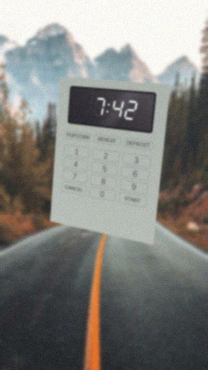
7:42
